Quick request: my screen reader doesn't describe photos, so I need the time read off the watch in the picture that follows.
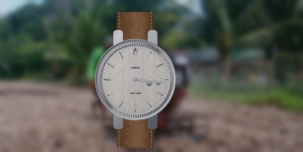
3:16
